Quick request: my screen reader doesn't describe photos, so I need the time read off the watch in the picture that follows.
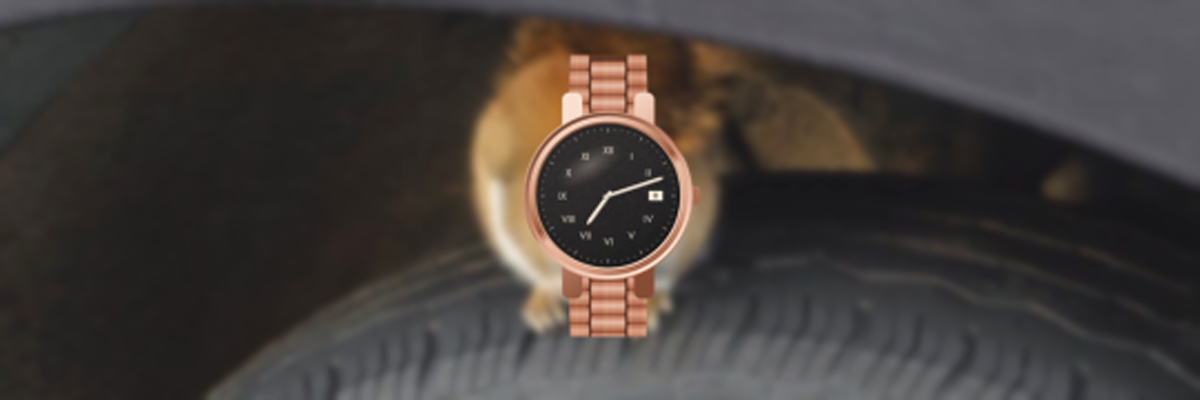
7:12
